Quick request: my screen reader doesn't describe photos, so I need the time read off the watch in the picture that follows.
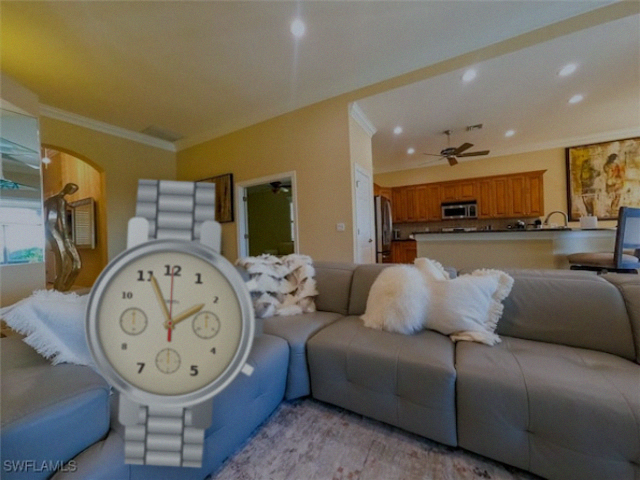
1:56
